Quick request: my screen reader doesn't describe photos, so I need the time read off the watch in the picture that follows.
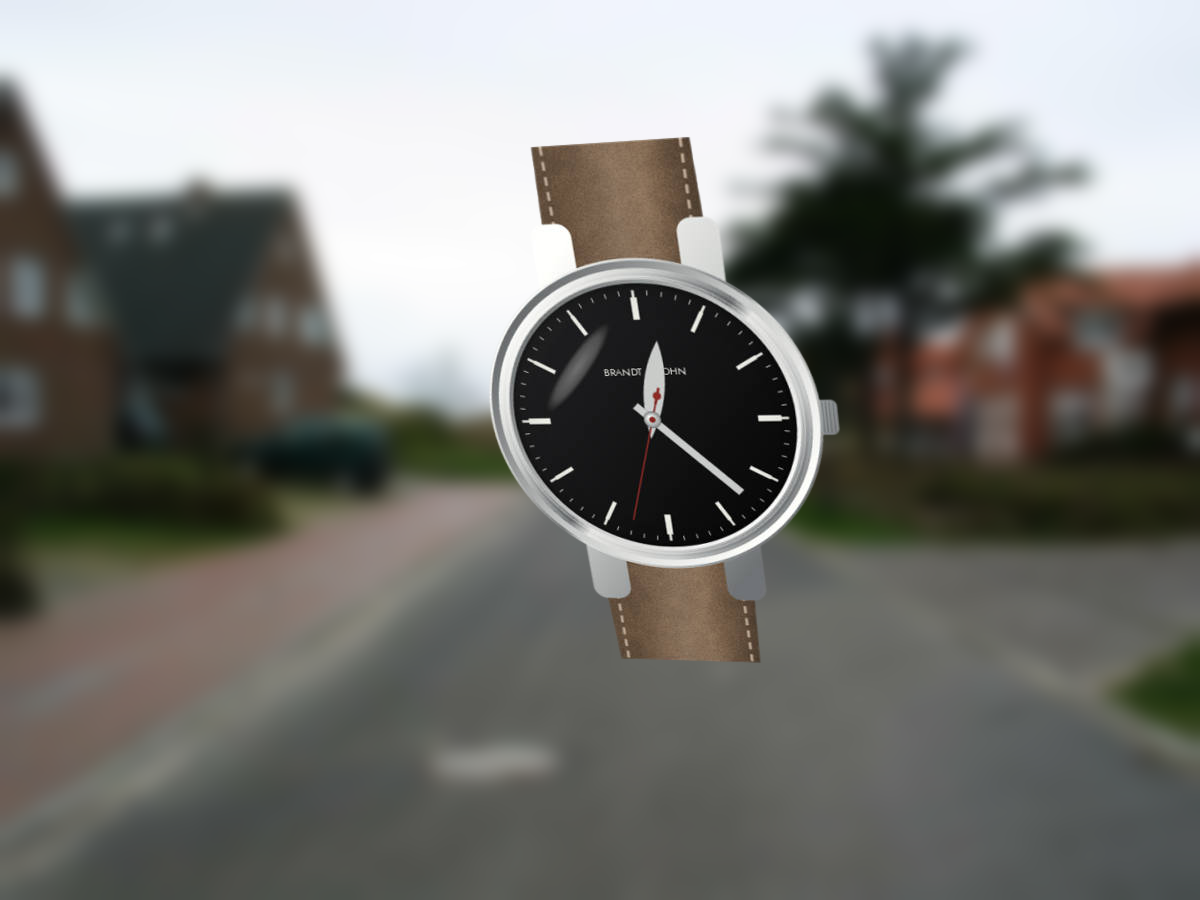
12:22:33
